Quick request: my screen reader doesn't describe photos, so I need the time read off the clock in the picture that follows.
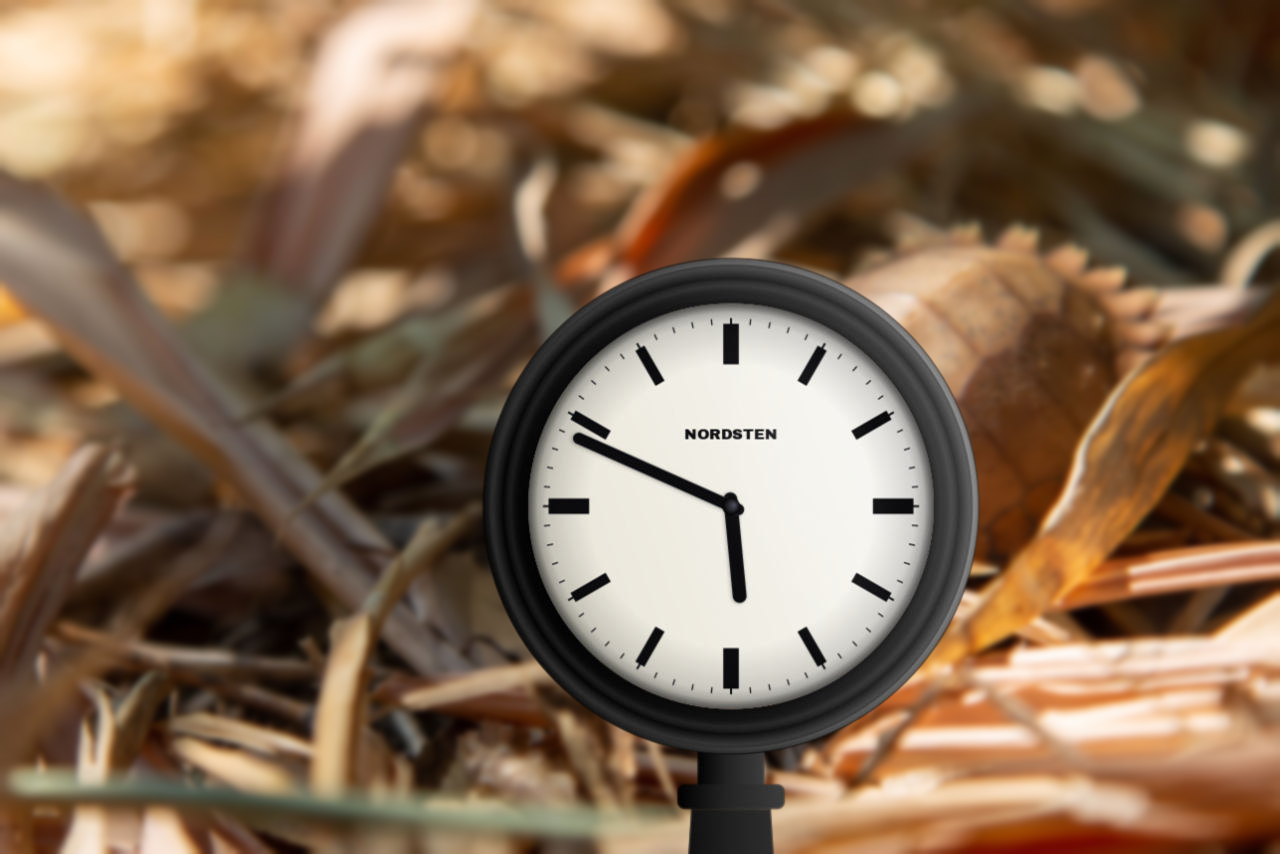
5:49
